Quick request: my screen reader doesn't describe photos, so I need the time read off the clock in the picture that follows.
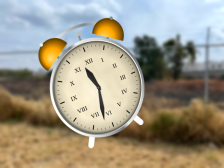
11:32
